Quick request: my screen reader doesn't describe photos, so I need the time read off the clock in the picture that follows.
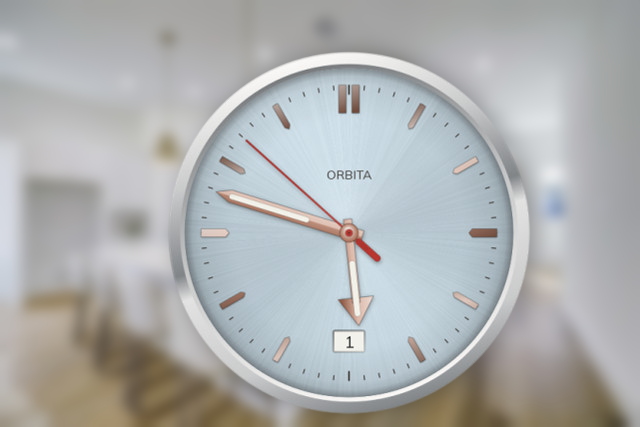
5:47:52
